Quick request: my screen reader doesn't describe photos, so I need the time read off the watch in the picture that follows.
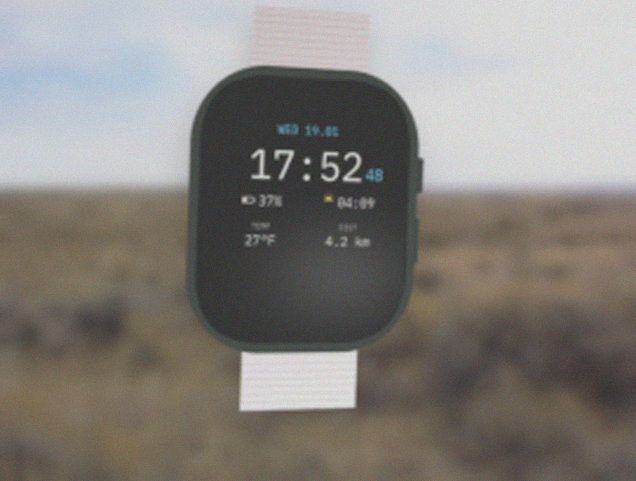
17:52
